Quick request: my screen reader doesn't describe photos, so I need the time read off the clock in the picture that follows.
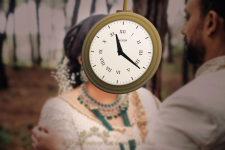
11:21
